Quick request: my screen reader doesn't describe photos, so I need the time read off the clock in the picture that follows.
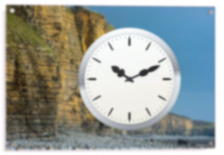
10:11
